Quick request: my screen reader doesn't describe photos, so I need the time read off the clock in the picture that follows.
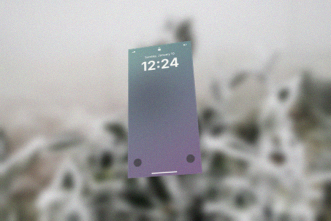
12:24
